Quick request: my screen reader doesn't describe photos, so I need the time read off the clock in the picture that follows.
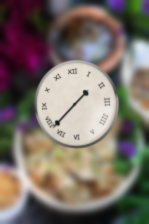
1:38
